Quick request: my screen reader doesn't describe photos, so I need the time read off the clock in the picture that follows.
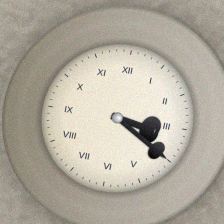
3:20
